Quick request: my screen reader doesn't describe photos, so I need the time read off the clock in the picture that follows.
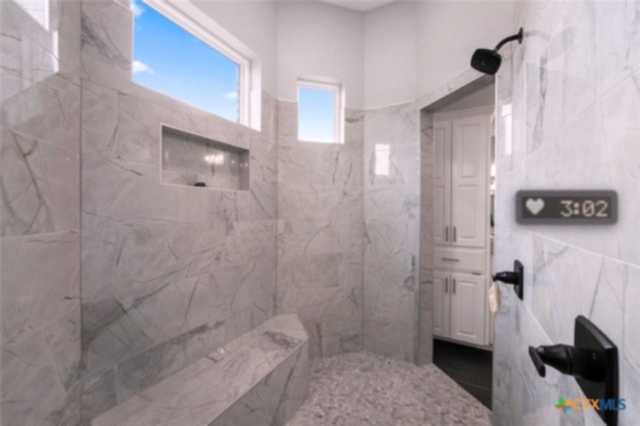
3:02
